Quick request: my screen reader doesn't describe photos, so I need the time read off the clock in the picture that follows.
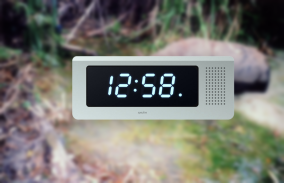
12:58
